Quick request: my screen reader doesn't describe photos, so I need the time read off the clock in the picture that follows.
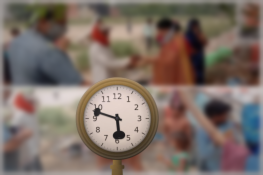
5:48
